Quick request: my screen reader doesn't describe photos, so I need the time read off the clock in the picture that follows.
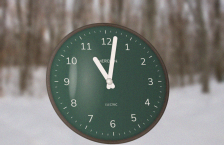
11:02
